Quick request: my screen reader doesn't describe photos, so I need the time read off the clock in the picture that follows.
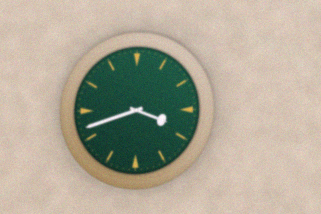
3:42
